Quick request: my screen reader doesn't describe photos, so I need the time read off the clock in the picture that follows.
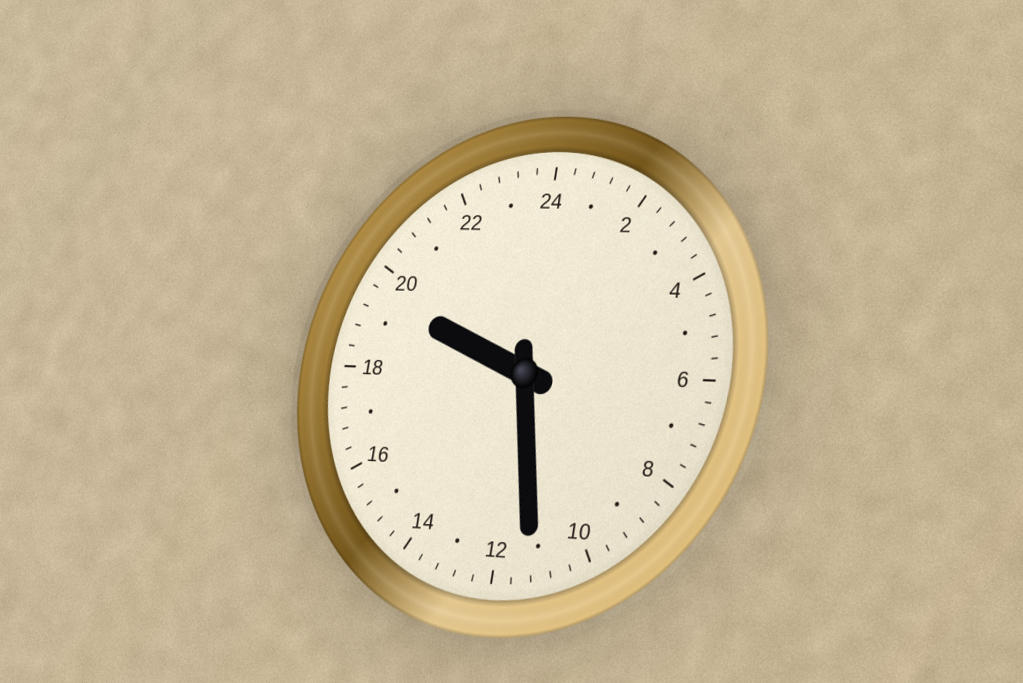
19:28
